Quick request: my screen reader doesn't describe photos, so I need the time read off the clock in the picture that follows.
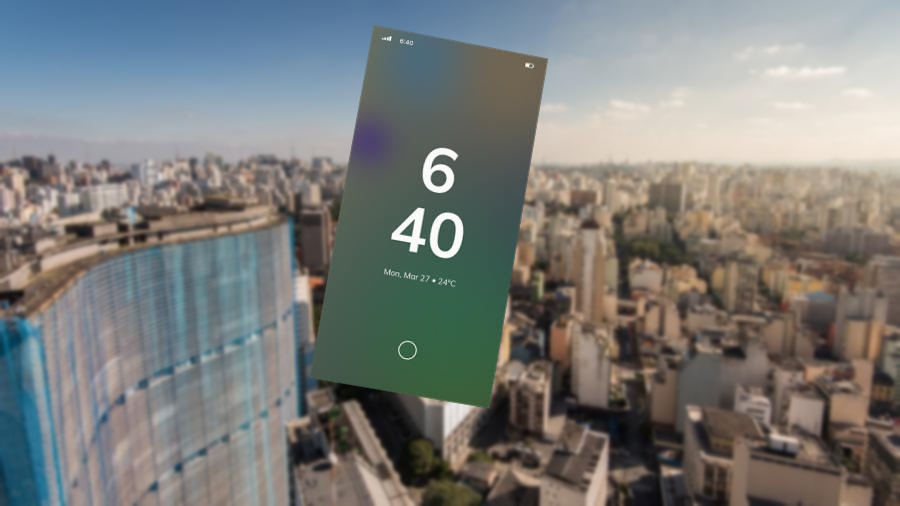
6:40
